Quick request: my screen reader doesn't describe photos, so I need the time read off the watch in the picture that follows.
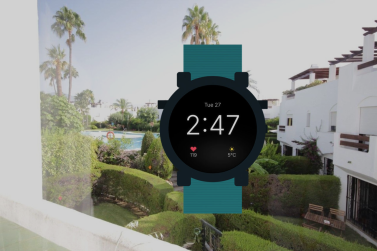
2:47
